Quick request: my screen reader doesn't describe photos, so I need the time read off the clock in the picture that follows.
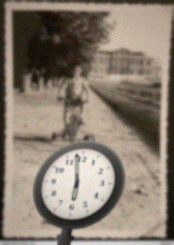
5:58
